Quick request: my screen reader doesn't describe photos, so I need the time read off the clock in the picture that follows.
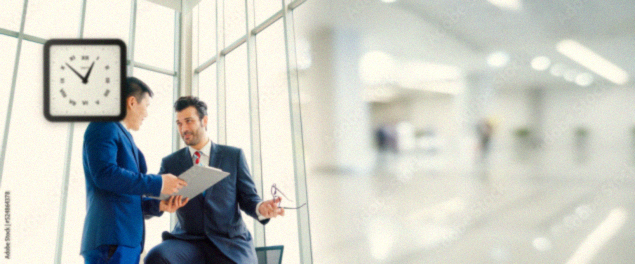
12:52
